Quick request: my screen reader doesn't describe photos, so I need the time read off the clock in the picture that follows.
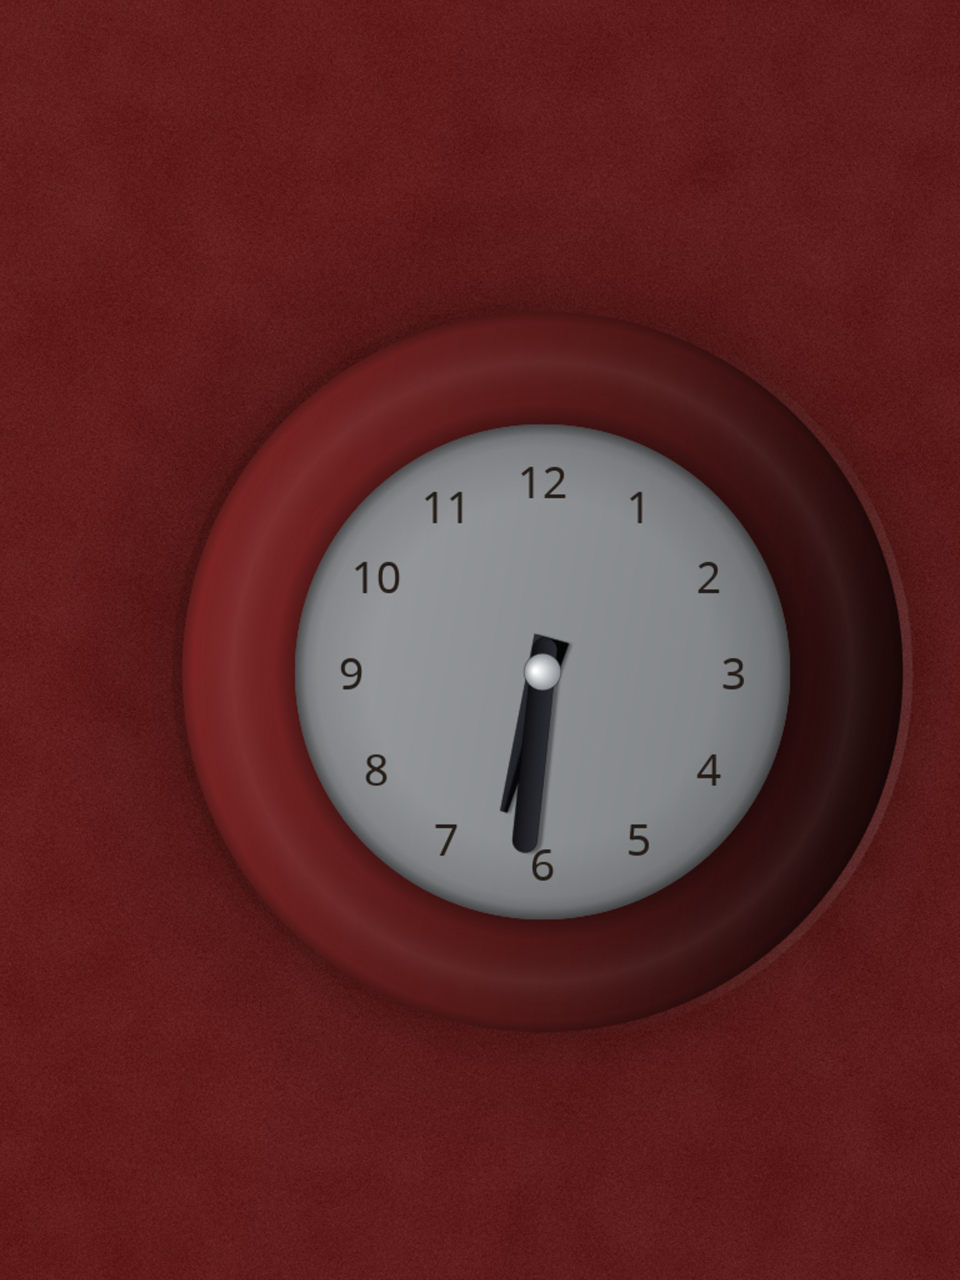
6:31
